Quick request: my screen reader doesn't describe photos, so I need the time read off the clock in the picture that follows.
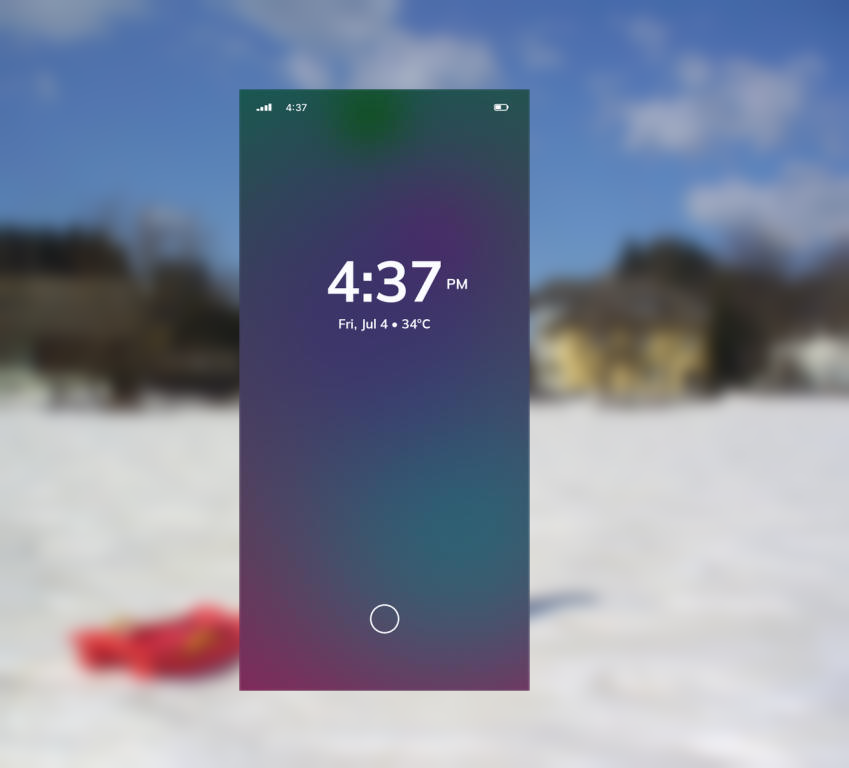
4:37
